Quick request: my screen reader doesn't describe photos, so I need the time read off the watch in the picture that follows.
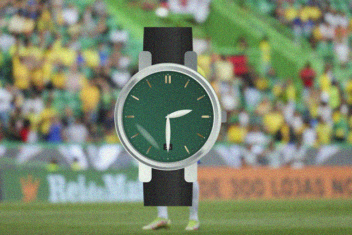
2:30
